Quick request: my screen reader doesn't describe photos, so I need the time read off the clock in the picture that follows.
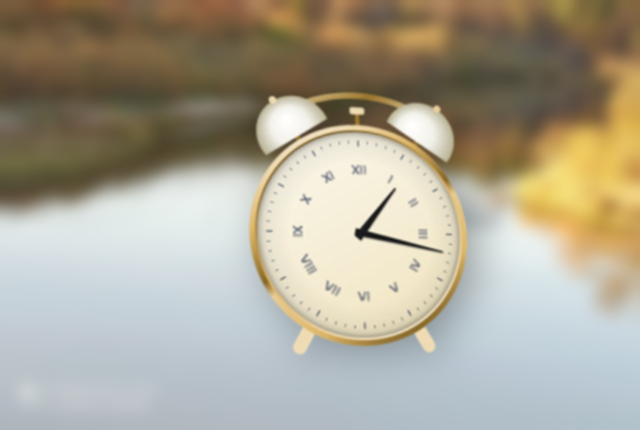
1:17
